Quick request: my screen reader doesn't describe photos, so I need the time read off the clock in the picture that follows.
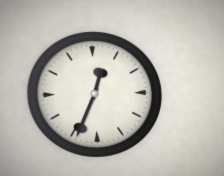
12:34
